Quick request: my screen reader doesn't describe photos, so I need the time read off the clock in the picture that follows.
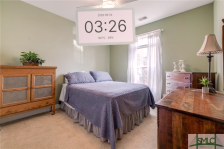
3:26
